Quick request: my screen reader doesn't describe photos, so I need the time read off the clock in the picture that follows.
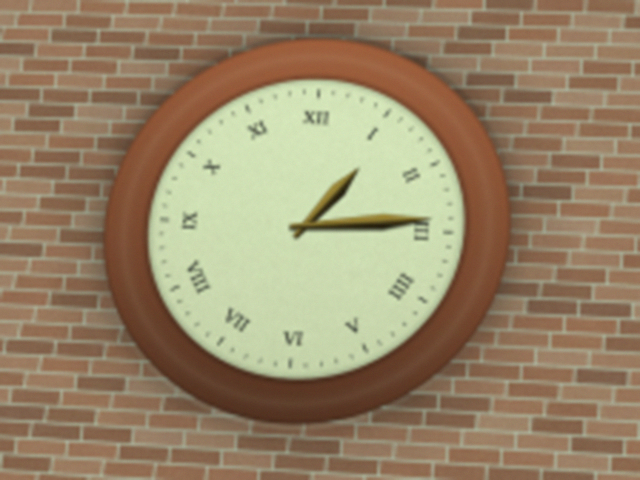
1:14
